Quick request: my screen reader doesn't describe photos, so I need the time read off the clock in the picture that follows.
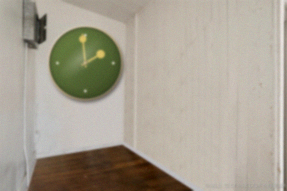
1:59
